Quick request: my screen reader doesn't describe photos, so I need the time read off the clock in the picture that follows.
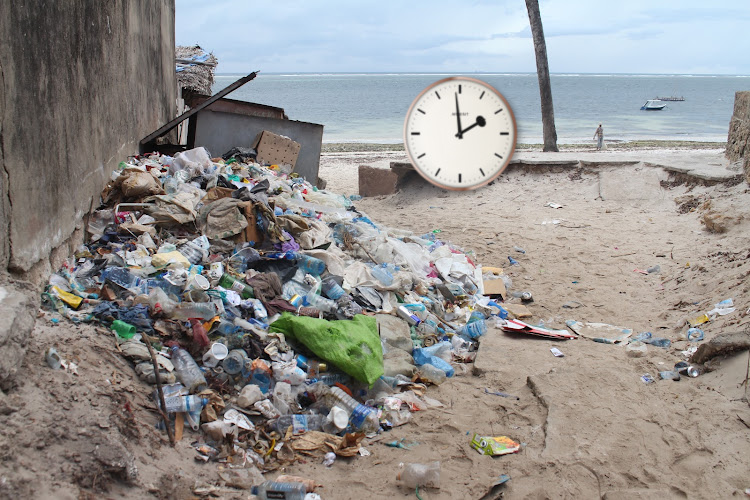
1:59
